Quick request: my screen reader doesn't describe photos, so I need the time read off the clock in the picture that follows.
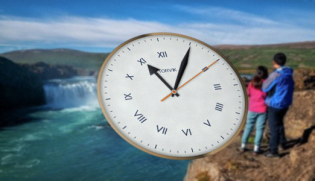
11:05:10
